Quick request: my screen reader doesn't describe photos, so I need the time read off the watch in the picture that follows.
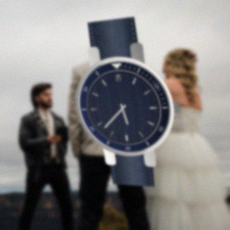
5:38
